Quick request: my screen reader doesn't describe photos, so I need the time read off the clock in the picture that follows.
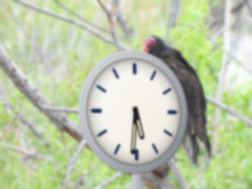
5:31
